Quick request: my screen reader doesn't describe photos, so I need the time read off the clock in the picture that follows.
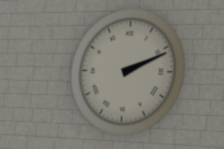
2:11
